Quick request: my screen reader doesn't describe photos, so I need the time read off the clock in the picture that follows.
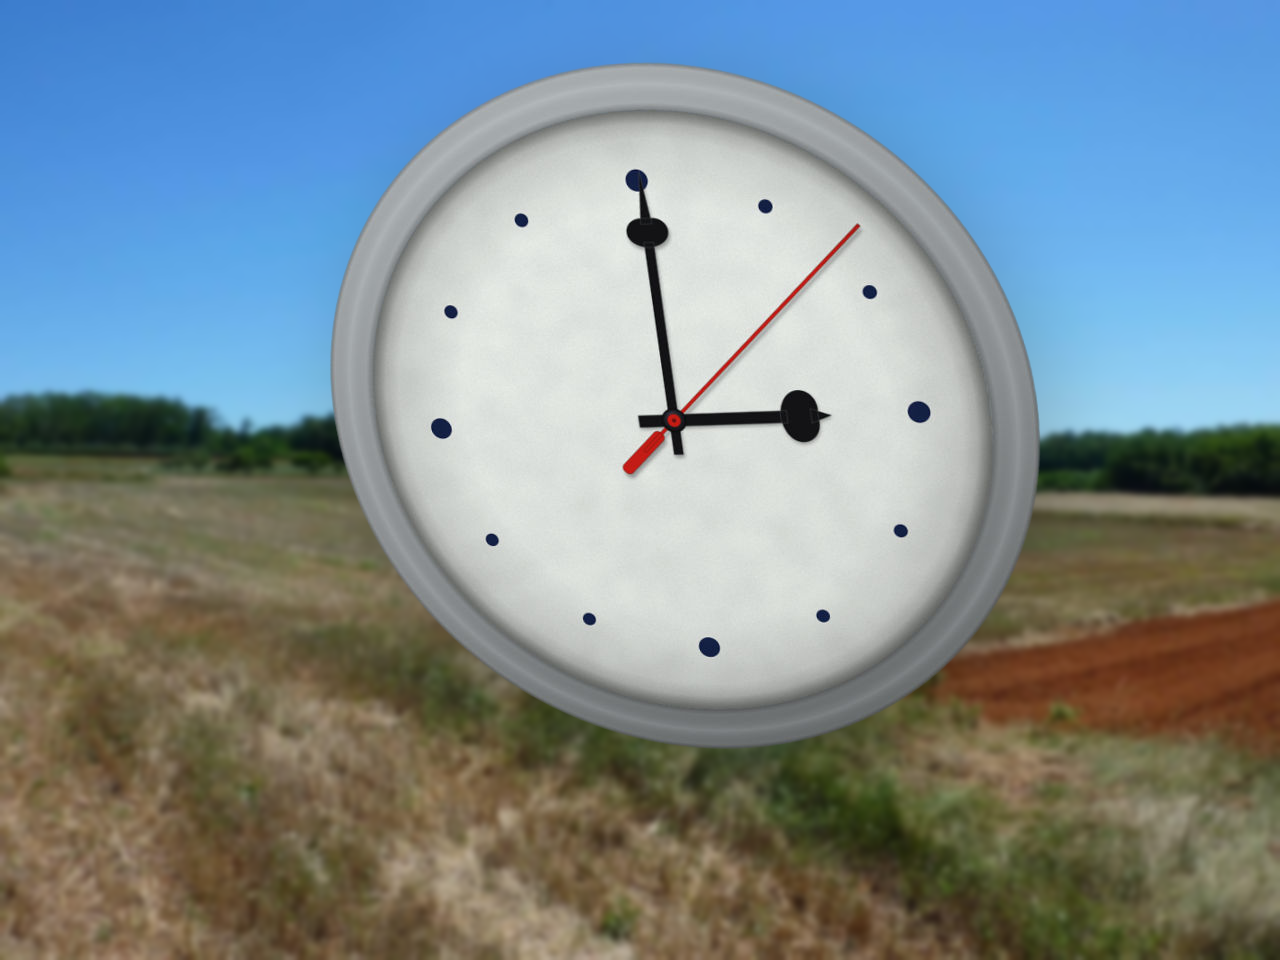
3:00:08
